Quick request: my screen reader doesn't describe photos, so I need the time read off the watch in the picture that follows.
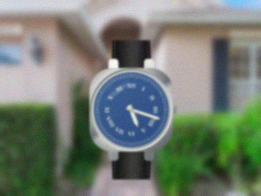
5:18
